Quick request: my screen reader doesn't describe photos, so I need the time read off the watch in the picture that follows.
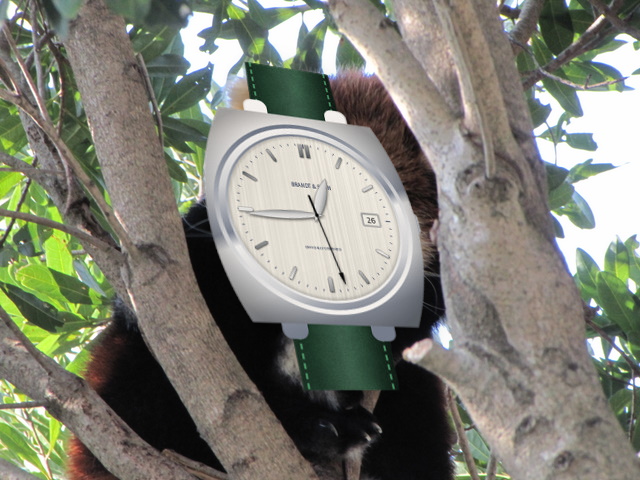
12:44:28
